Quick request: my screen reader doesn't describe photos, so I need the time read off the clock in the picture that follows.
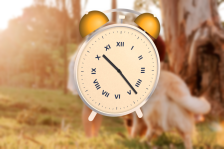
10:23
